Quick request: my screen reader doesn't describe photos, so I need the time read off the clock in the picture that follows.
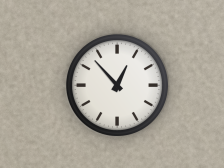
12:53
